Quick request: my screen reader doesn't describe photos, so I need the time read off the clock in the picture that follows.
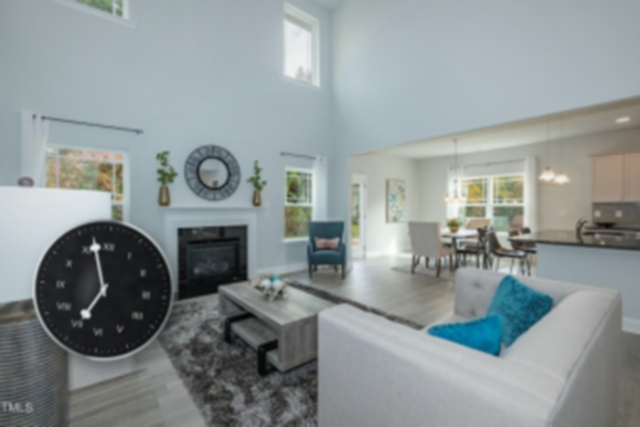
6:57
